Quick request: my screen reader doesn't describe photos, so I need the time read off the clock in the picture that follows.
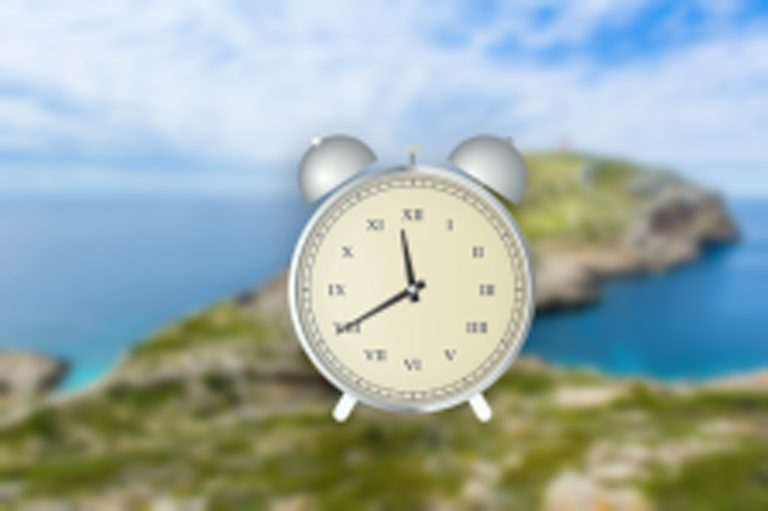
11:40
